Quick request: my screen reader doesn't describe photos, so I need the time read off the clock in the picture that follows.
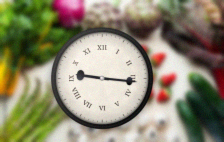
9:16
